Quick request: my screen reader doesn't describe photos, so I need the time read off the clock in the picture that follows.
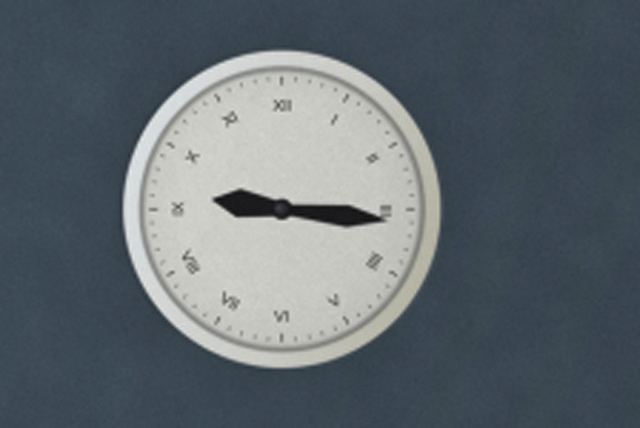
9:16
